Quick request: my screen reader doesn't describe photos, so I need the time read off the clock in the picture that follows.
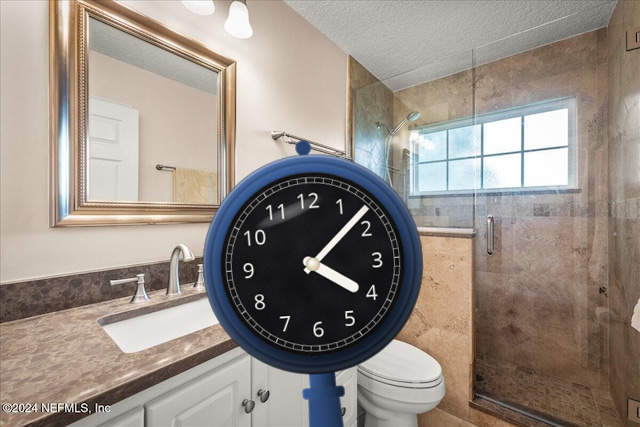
4:08
